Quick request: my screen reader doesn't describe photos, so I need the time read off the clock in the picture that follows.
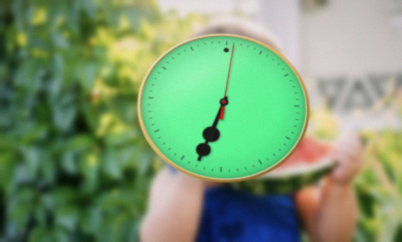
6:33:01
